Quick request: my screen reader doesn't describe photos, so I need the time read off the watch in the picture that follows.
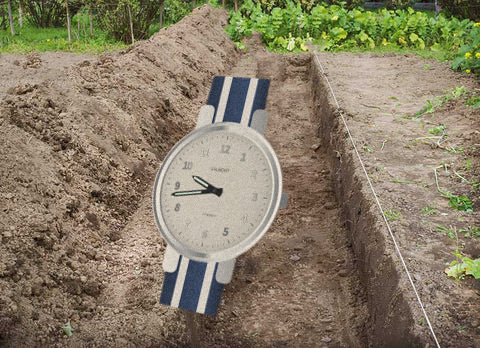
9:43
